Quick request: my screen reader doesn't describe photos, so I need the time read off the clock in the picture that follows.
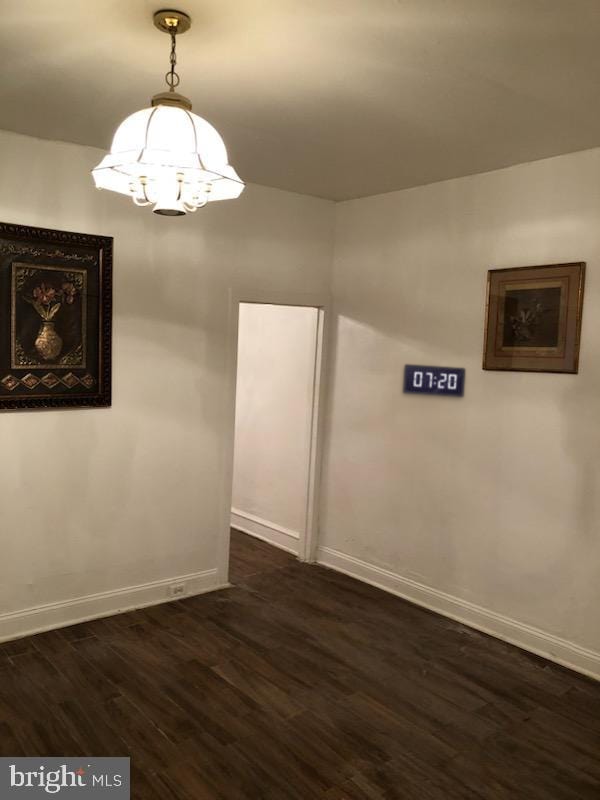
7:20
